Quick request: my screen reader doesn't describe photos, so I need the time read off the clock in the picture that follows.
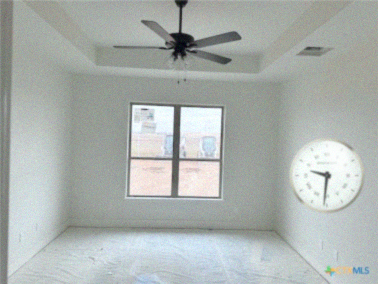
9:31
